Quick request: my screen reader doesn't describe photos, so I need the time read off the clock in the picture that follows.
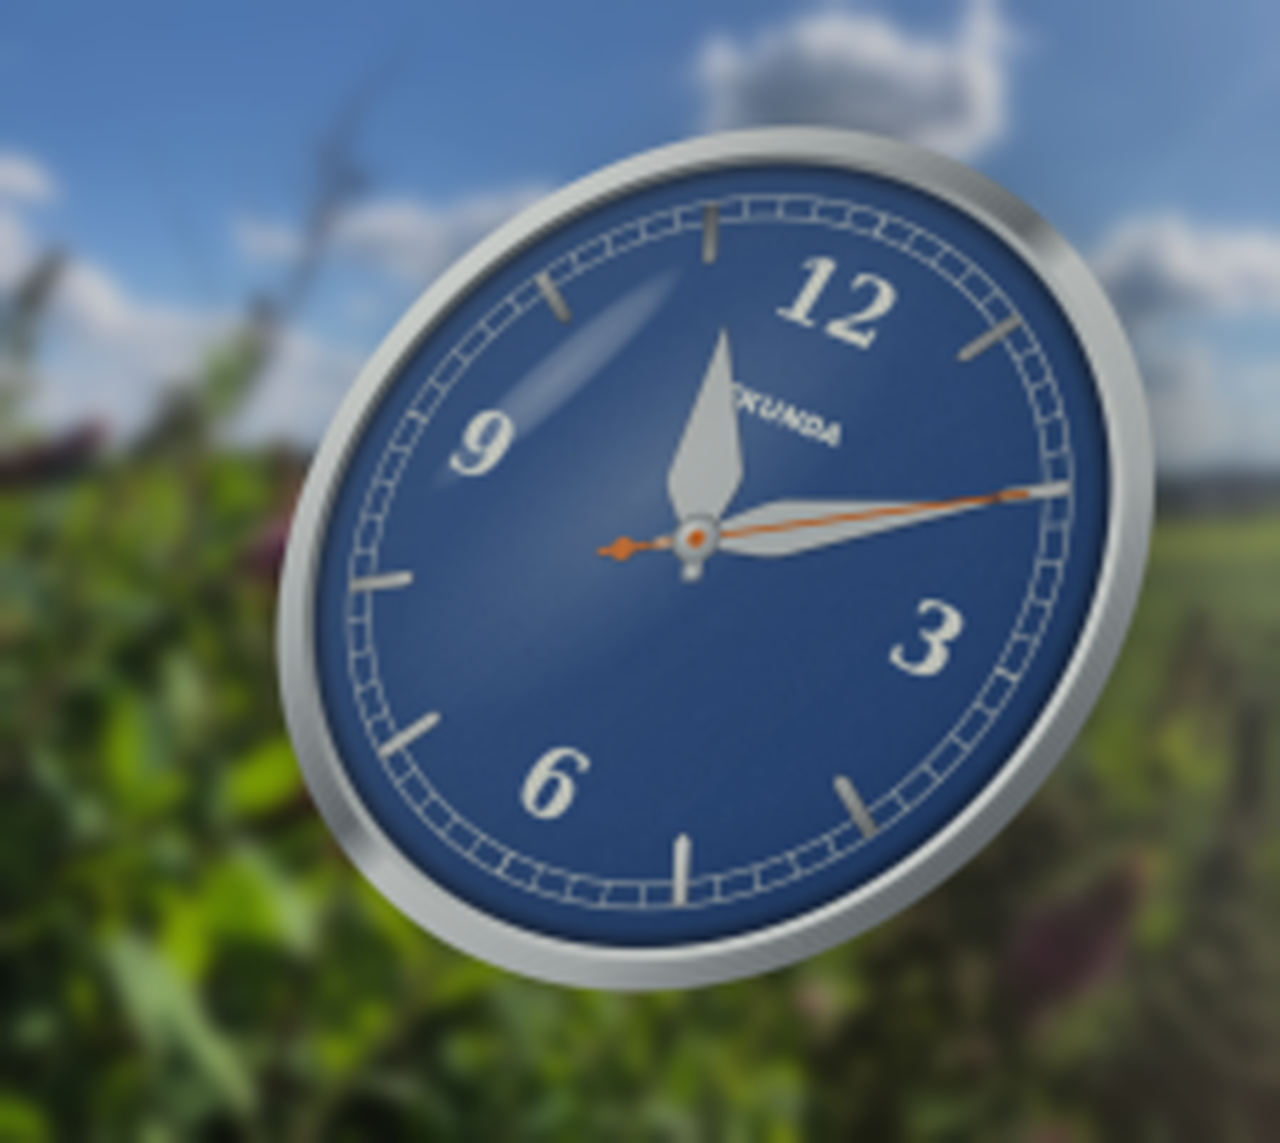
11:10:10
